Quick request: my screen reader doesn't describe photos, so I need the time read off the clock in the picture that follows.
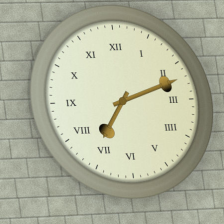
7:12
